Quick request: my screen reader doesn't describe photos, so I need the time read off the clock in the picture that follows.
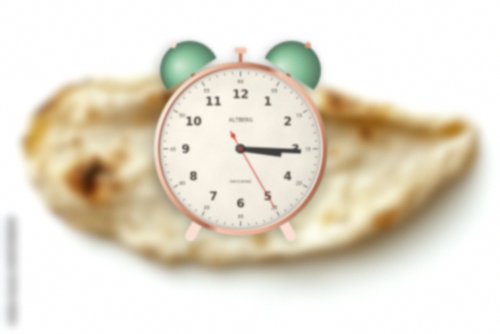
3:15:25
